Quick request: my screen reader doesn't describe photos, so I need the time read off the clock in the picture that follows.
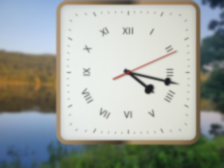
4:17:11
